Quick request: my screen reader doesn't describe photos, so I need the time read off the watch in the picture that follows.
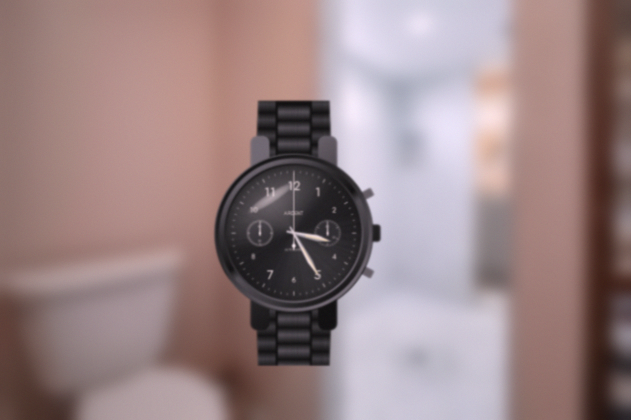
3:25
